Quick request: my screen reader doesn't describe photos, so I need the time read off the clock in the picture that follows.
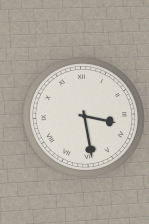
3:29
